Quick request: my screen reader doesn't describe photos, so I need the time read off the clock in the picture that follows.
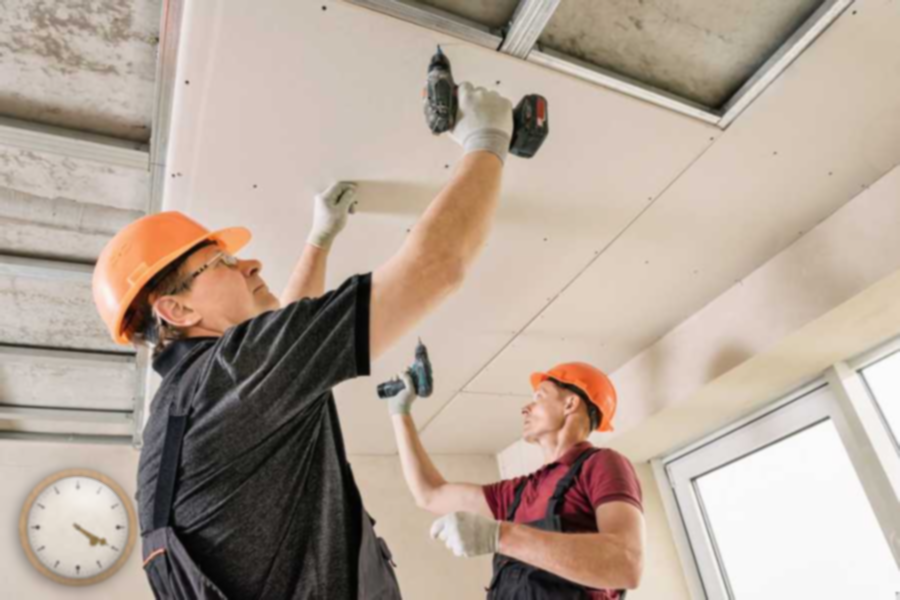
4:20
